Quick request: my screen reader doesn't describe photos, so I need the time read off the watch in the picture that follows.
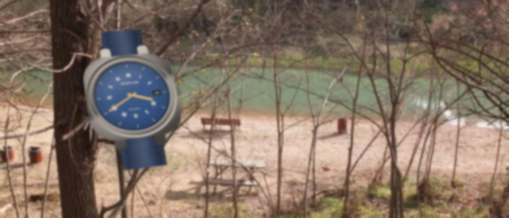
3:40
